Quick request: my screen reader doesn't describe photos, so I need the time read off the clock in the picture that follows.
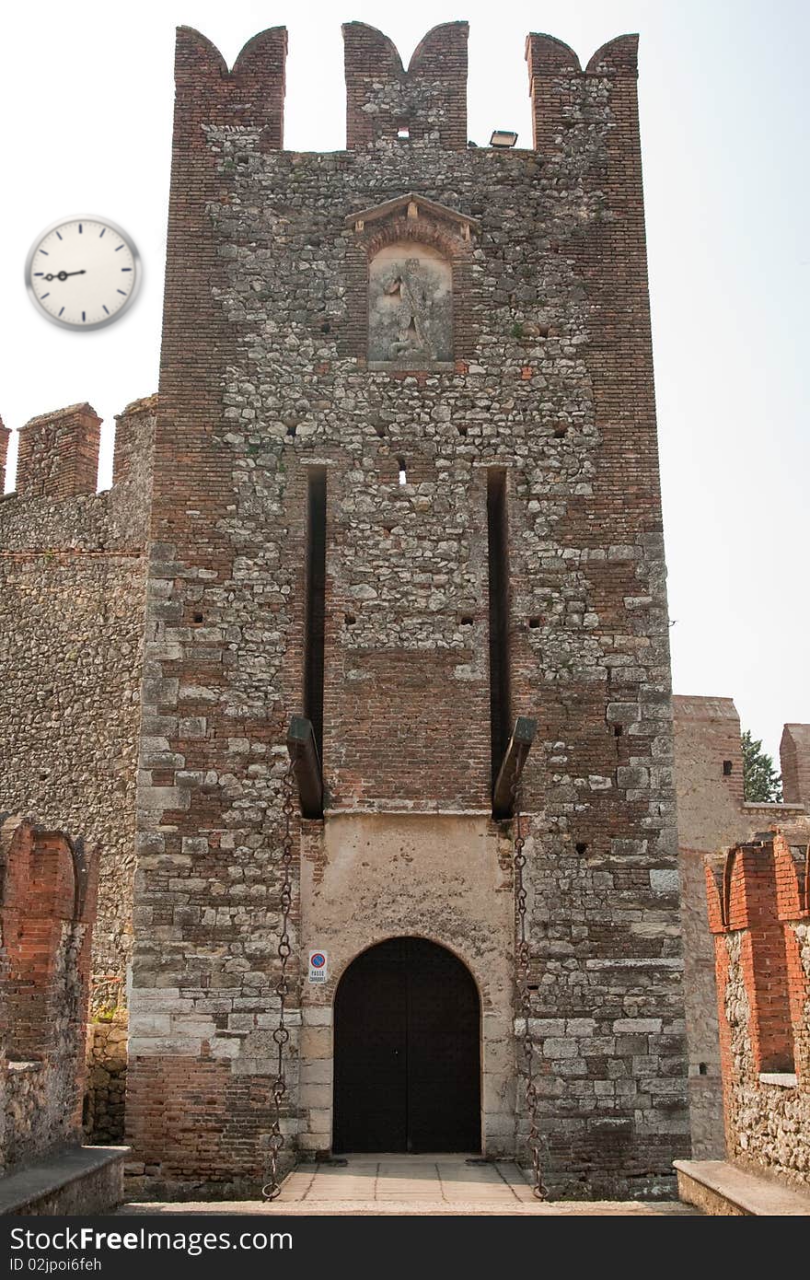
8:44
